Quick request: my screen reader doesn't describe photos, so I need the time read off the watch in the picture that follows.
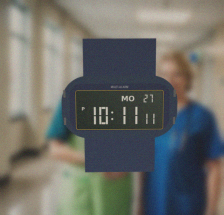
10:11:11
